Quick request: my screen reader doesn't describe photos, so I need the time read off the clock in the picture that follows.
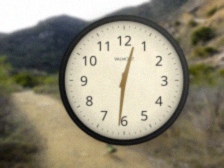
12:31
